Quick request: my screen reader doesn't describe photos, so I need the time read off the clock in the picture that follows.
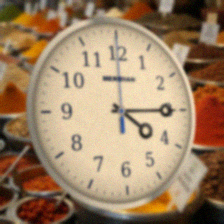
4:15:00
